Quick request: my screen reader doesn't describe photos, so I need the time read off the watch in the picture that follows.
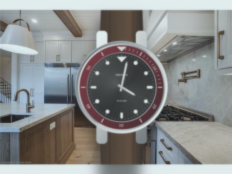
4:02
